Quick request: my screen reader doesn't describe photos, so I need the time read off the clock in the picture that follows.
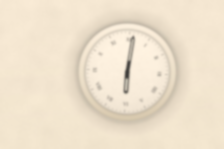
6:01
